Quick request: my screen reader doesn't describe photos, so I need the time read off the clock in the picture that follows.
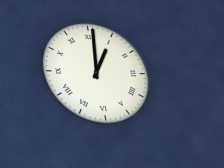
1:01
